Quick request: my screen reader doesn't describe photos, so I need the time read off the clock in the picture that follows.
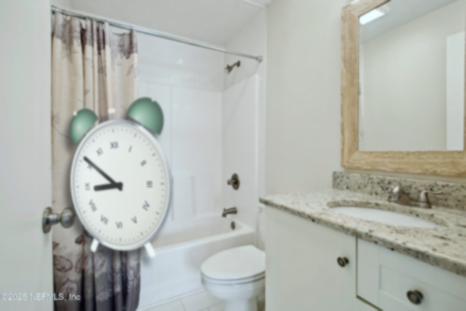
8:51
